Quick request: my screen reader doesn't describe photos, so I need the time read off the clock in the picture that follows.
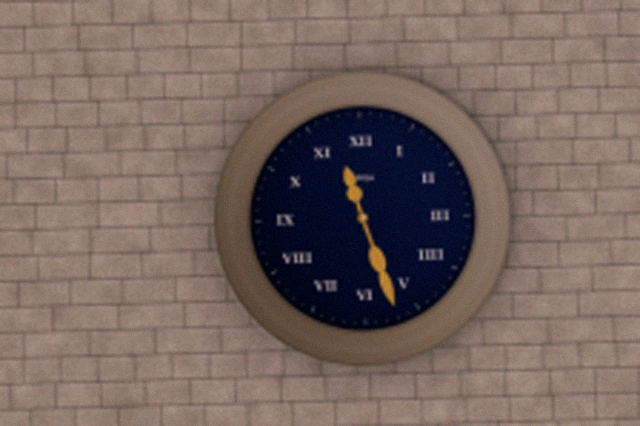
11:27
